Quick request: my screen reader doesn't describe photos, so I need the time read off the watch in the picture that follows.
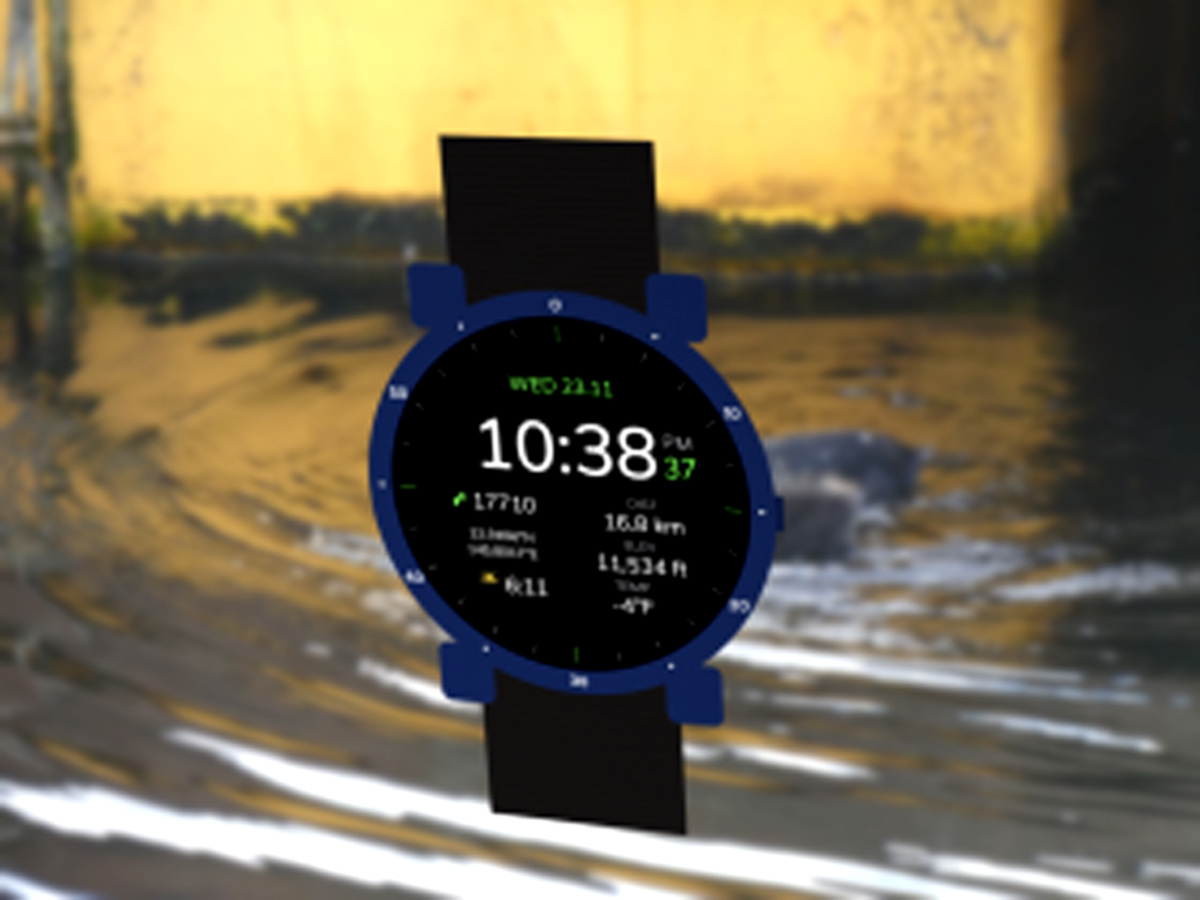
10:38
